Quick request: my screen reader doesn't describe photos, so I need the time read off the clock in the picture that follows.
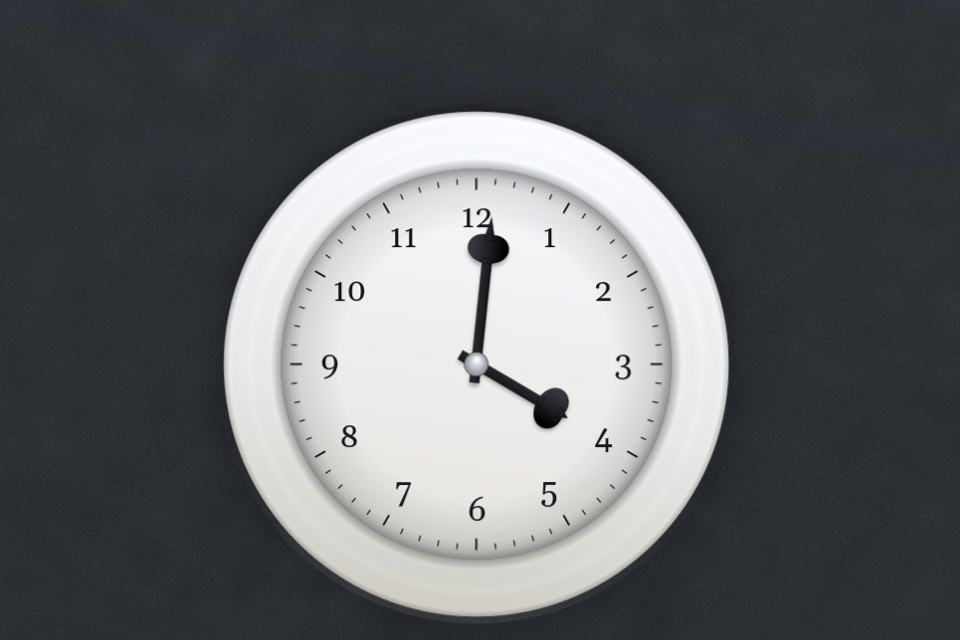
4:01
